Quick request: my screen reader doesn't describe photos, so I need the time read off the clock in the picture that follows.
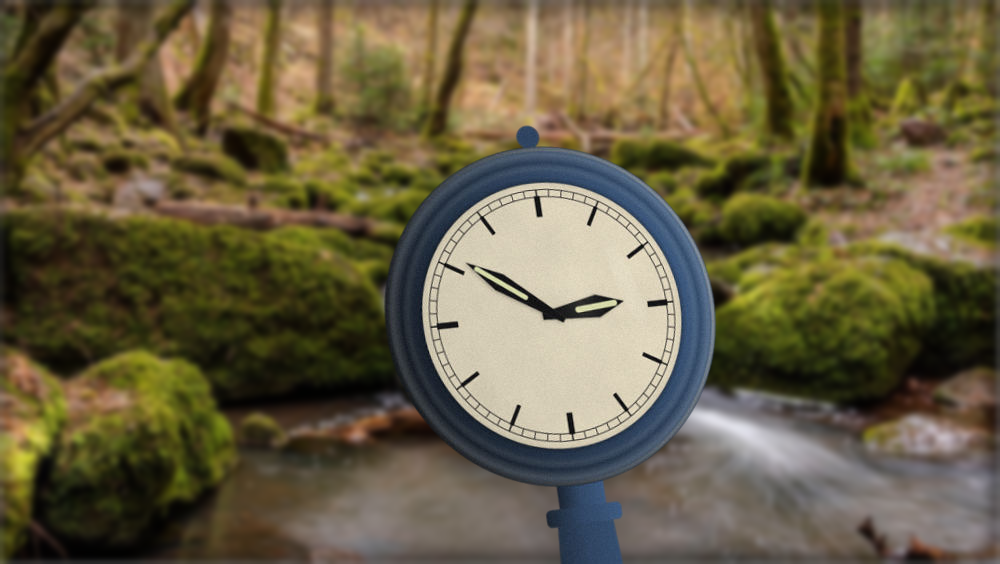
2:51
